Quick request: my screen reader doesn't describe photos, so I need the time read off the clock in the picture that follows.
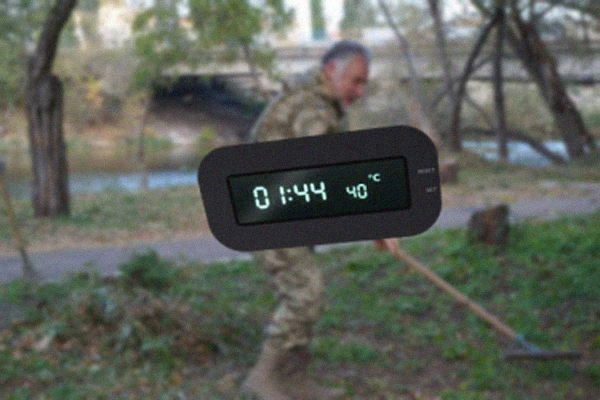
1:44
